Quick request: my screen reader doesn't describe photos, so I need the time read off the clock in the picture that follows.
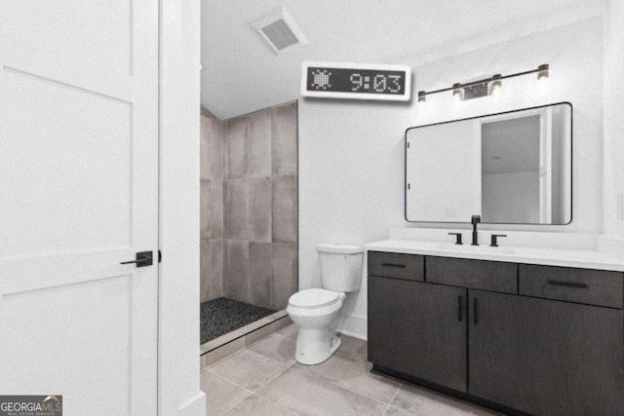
9:03
